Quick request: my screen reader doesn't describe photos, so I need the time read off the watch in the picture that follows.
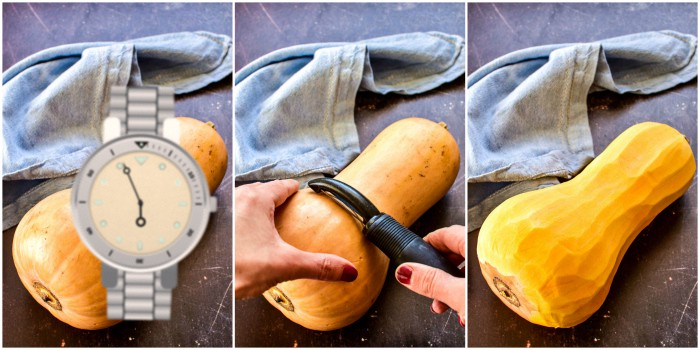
5:56
